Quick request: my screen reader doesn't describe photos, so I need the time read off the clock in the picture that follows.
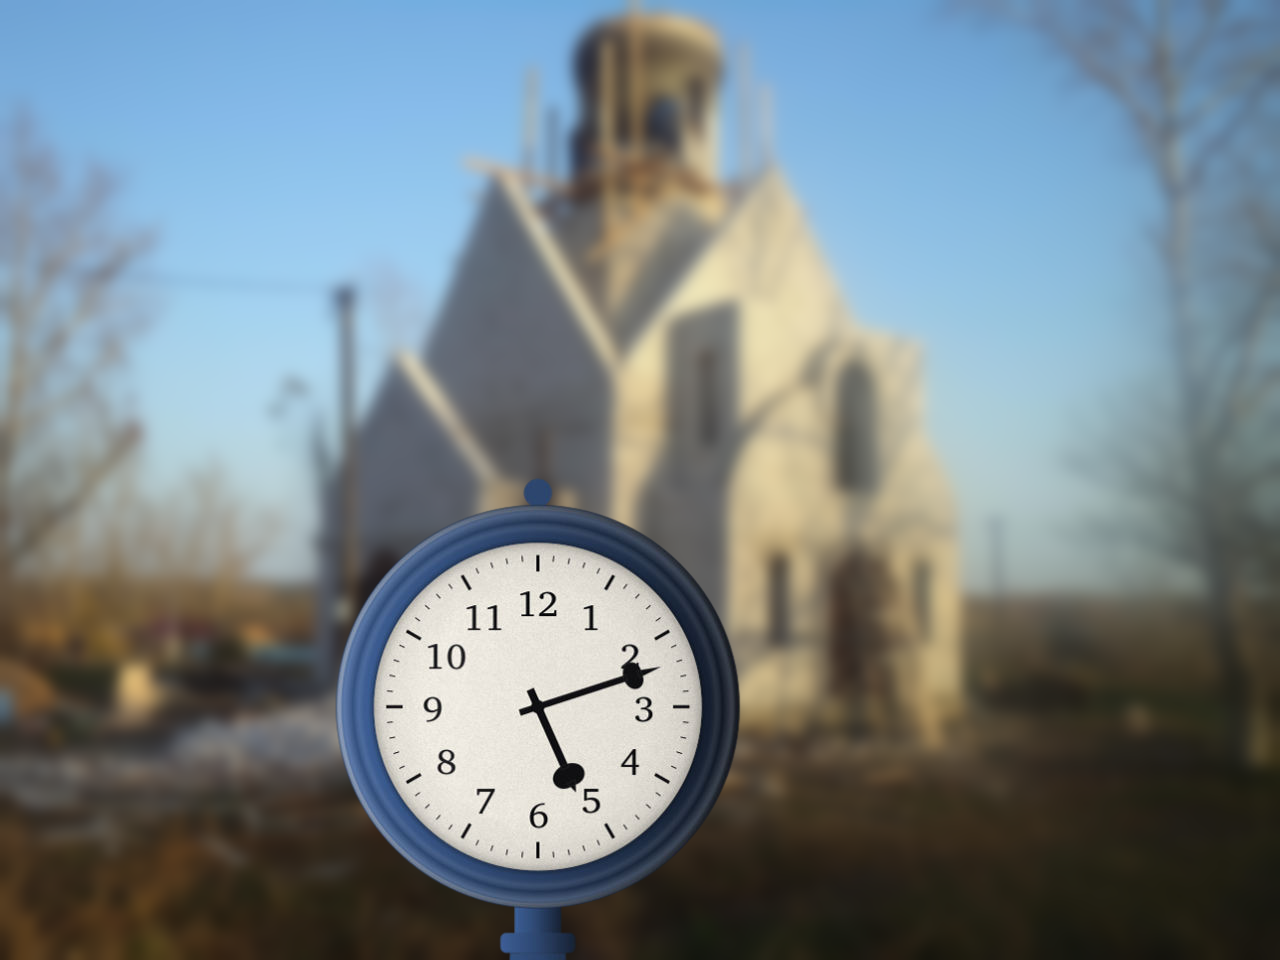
5:12
